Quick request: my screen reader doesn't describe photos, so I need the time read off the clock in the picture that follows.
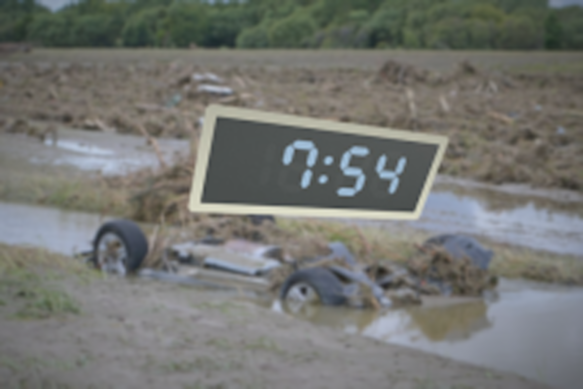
7:54
